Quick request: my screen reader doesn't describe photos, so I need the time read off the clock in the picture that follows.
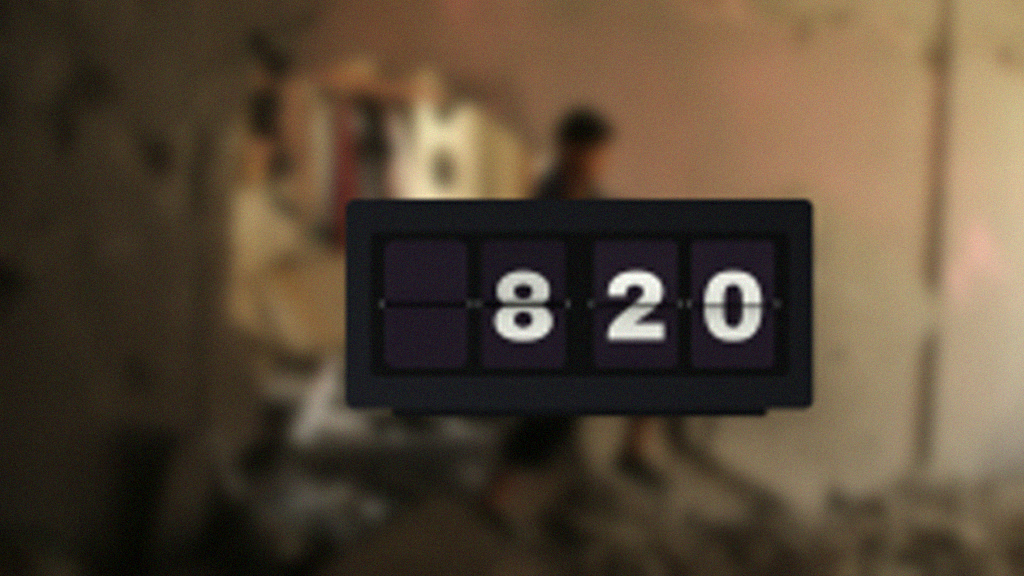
8:20
